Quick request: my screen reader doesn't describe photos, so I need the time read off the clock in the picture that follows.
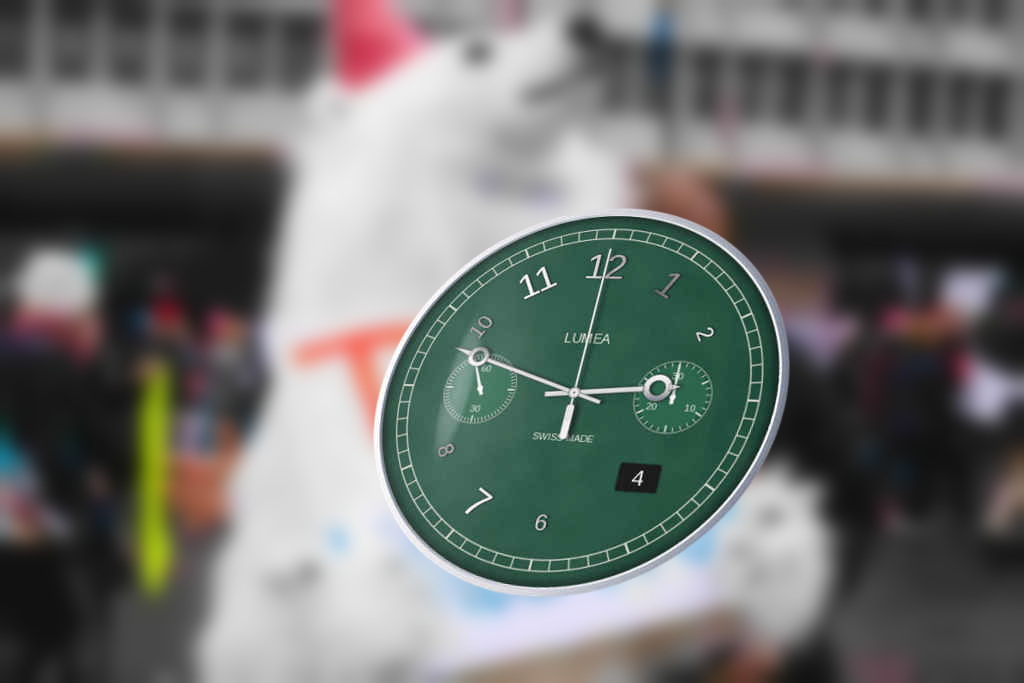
2:47:56
